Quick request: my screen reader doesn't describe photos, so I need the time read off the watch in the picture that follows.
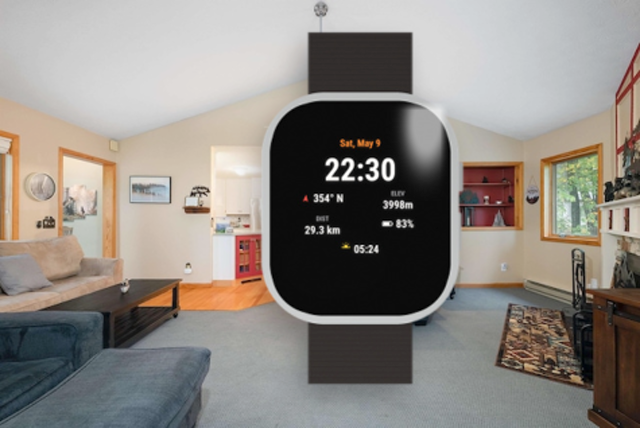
22:30
